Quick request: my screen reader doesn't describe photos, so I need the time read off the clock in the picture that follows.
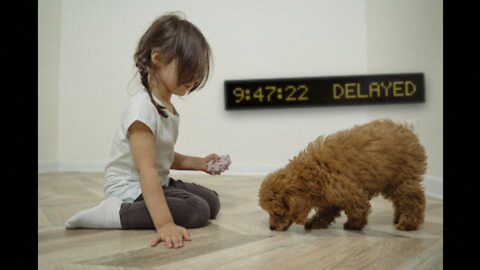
9:47:22
